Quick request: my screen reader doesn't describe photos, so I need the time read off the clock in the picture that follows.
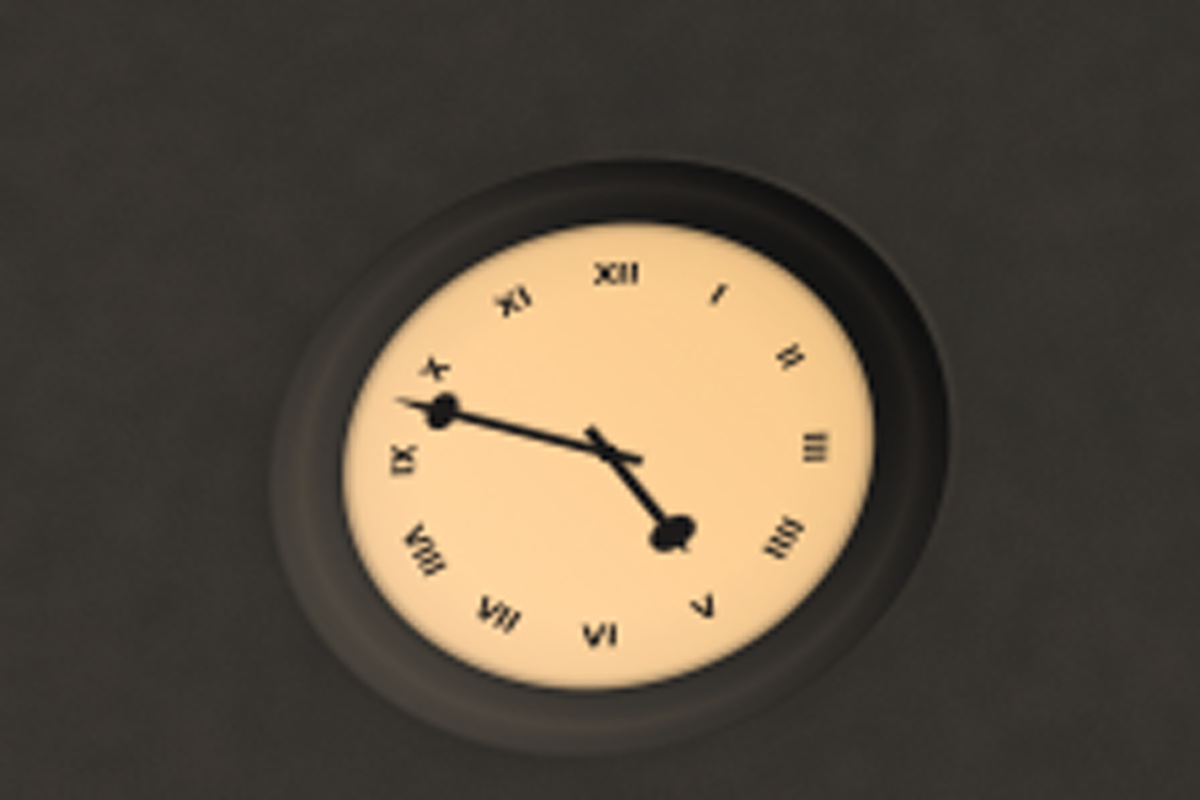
4:48
